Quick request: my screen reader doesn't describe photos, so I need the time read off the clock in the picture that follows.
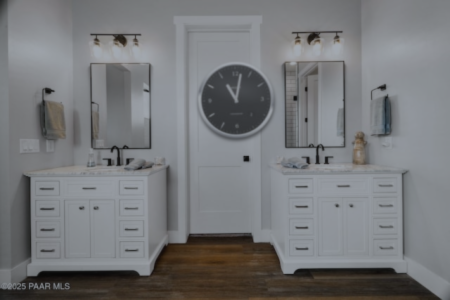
11:02
